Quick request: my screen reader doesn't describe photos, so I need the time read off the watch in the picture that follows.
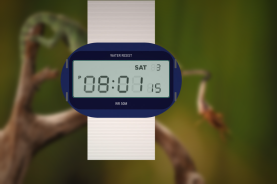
8:01:15
